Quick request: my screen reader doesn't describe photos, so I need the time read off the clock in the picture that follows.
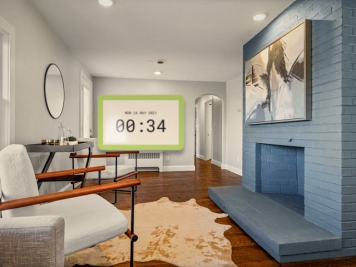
0:34
